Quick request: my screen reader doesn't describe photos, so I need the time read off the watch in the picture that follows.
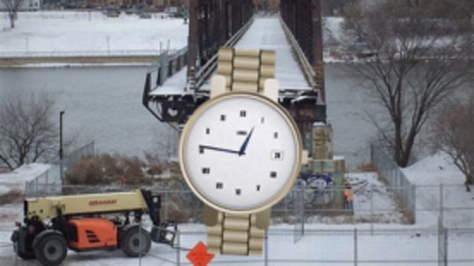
12:46
